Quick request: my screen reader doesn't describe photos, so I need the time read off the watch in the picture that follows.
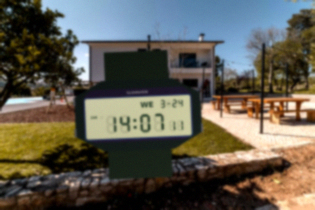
14:07
